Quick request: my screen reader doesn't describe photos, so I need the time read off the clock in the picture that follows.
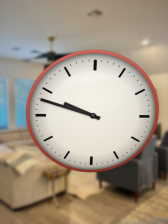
9:48
